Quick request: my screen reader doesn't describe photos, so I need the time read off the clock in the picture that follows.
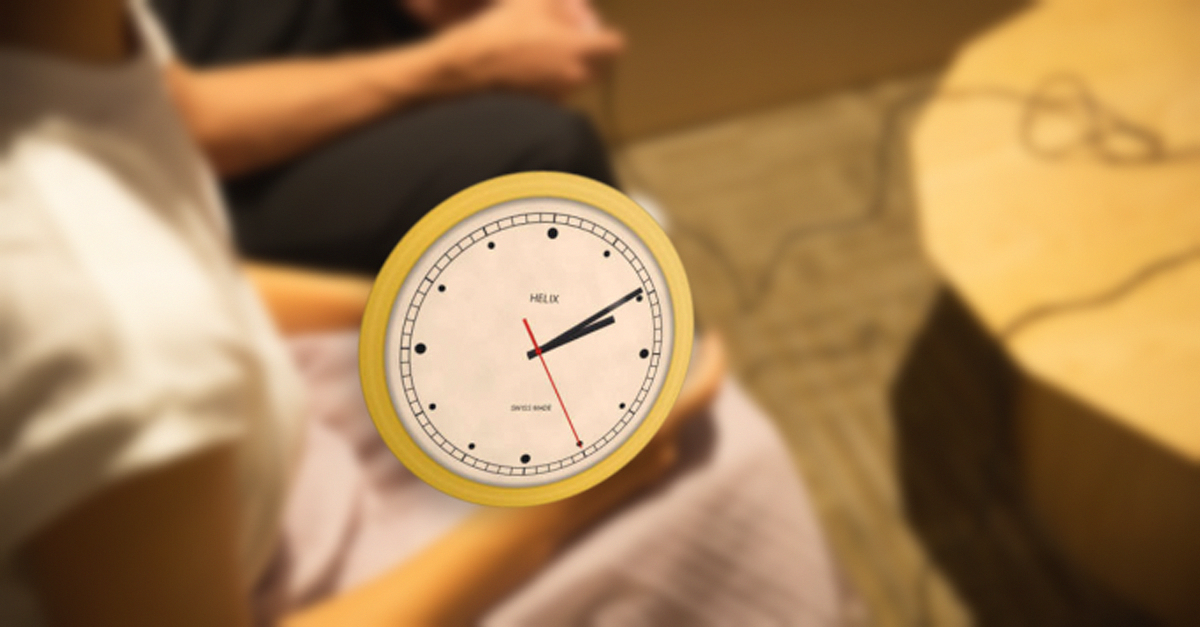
2:09:25
